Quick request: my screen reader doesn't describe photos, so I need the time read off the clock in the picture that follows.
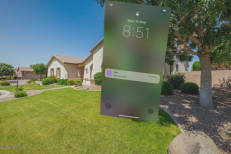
8:51
